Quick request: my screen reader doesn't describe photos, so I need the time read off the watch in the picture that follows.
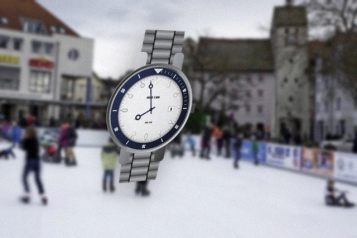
7:58
